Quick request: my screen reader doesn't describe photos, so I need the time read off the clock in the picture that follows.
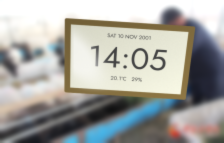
14:05
